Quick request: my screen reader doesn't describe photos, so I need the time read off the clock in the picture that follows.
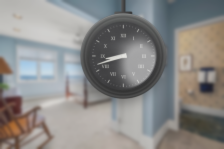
8:42
